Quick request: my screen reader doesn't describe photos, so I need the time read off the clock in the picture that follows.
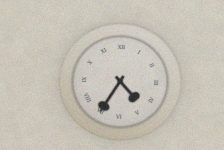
4:35
